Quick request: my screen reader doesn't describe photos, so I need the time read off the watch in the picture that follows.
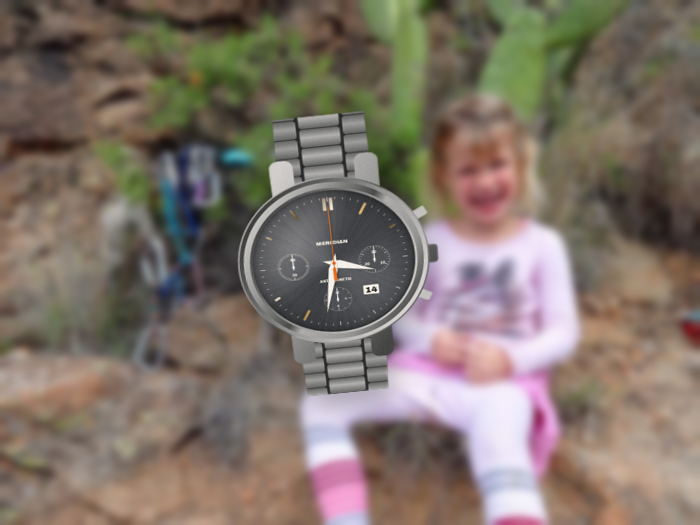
3:32
